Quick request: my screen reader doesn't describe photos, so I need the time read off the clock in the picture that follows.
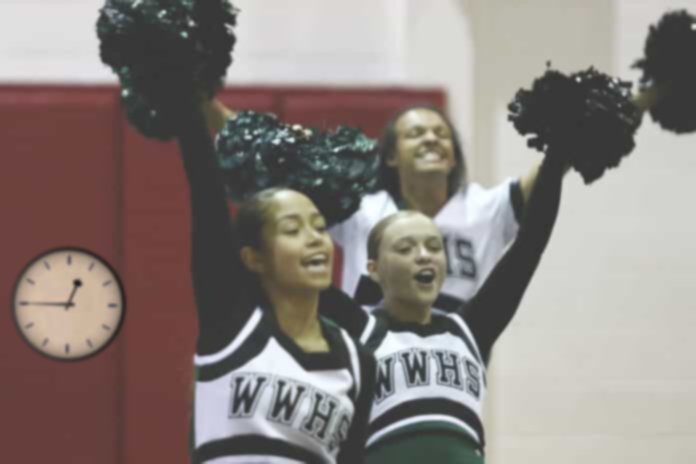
12:45
